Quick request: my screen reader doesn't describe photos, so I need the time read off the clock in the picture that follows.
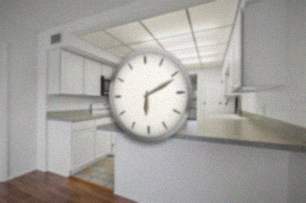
6:11
